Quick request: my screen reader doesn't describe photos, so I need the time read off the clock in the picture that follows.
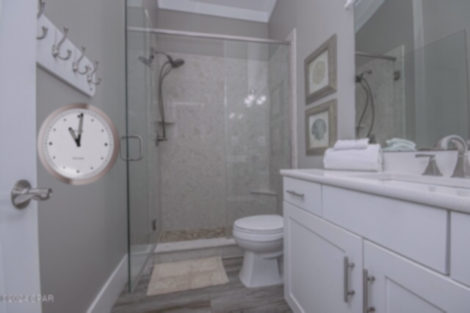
11:01
